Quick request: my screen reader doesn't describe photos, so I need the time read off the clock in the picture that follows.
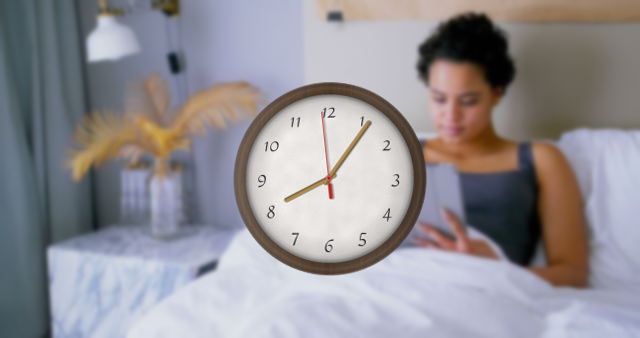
8:05:59
